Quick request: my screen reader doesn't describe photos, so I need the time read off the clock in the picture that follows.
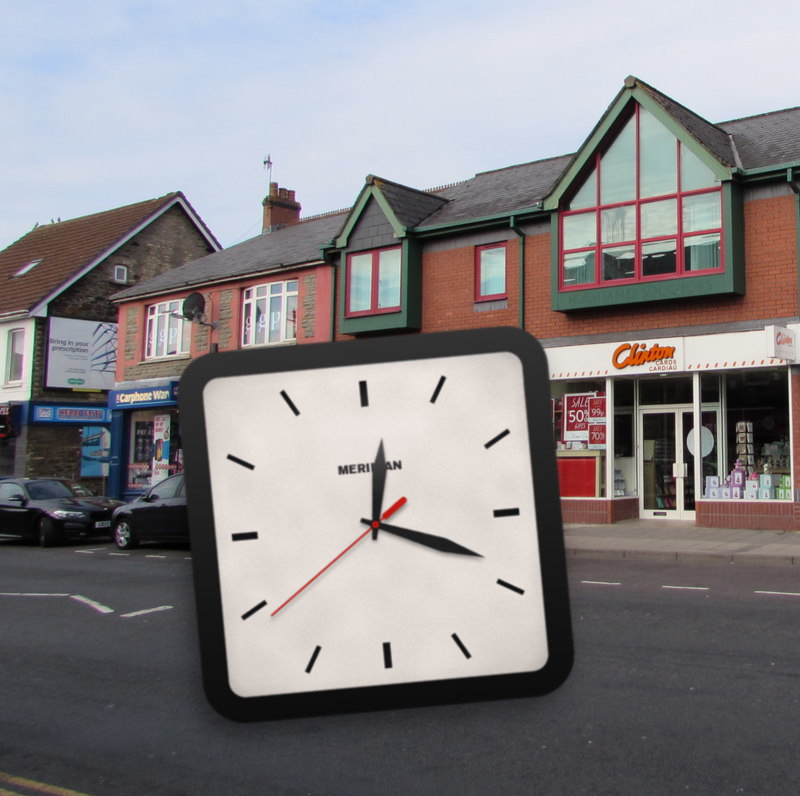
12:18:39
